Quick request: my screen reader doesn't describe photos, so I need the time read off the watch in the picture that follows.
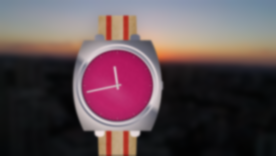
11:43
